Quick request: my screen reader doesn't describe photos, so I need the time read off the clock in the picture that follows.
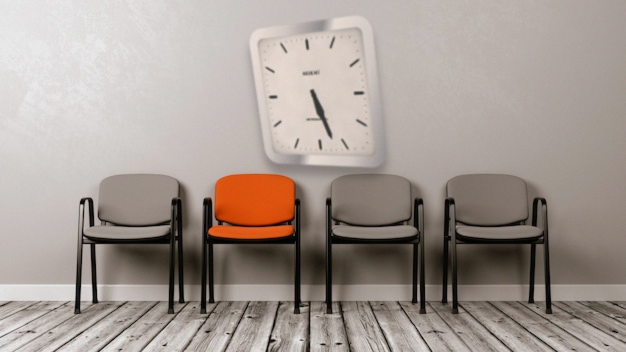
5:27
